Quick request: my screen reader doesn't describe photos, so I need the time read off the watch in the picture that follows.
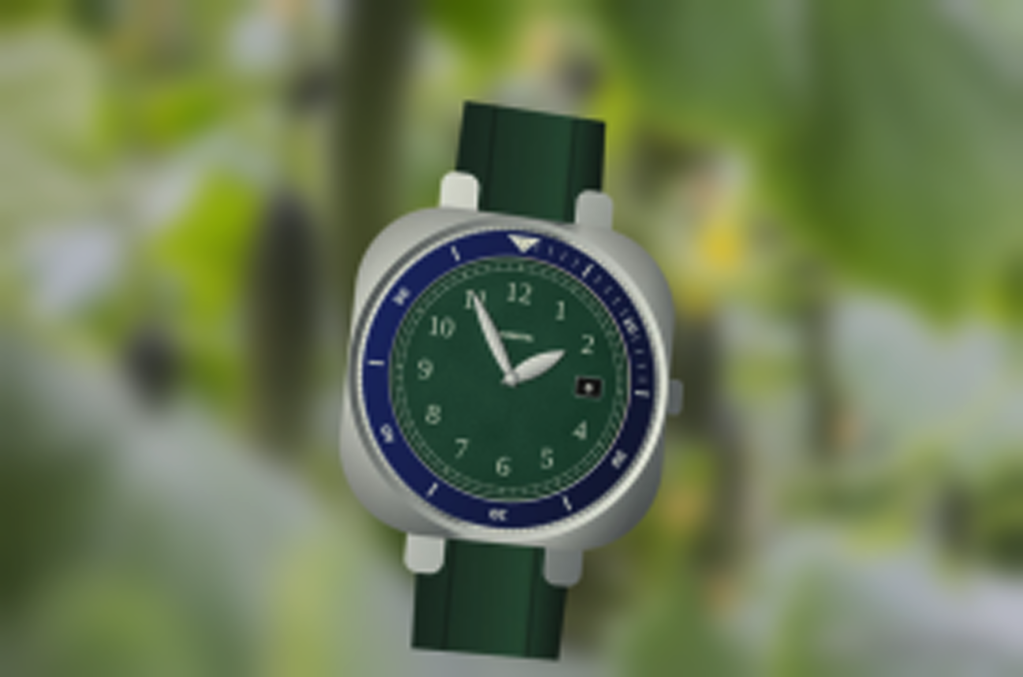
1:55
